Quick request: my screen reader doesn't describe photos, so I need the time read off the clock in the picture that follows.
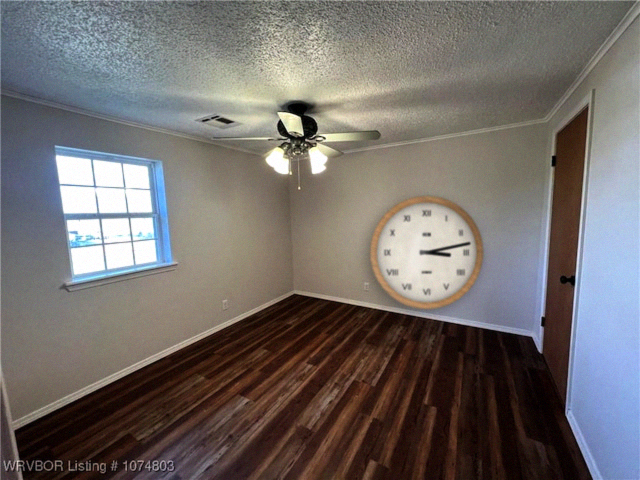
3:13
